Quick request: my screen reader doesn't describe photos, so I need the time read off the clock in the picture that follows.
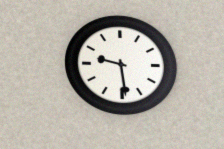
9:29
